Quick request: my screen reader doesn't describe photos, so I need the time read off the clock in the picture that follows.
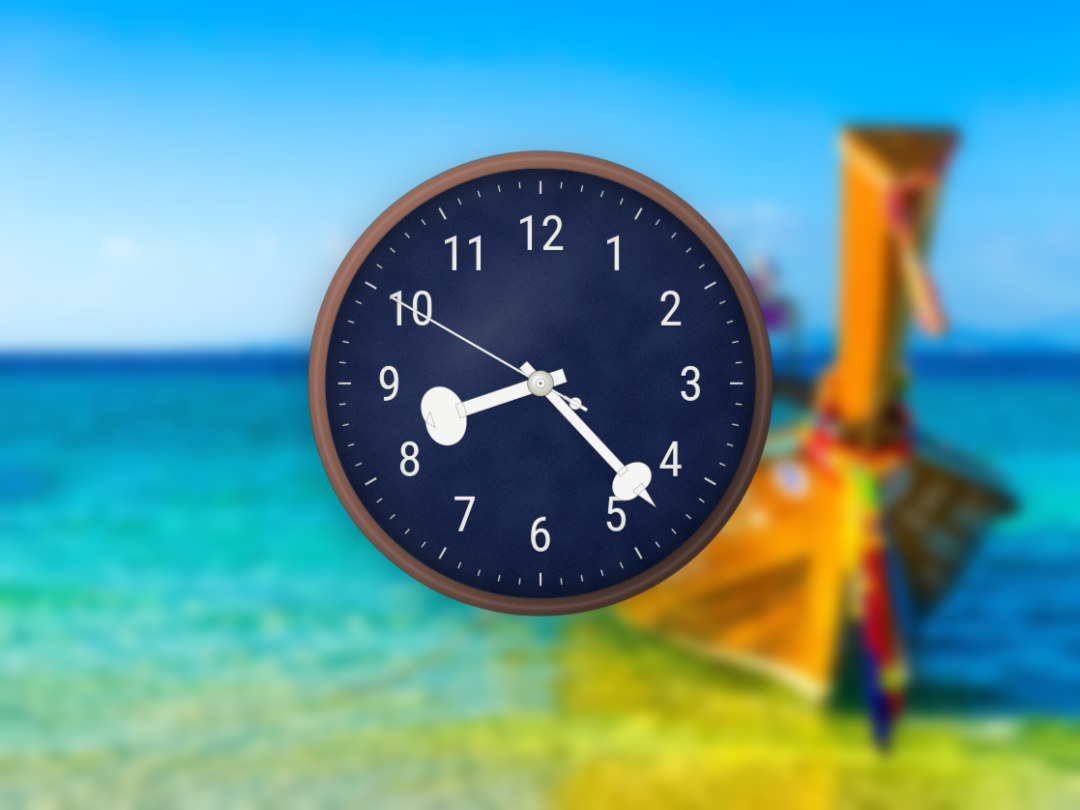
8:22:50
